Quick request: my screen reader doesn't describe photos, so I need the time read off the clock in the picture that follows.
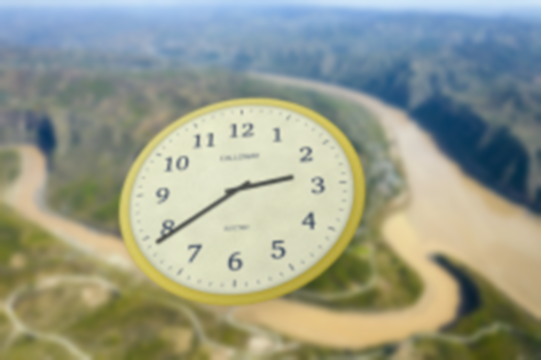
2:39
